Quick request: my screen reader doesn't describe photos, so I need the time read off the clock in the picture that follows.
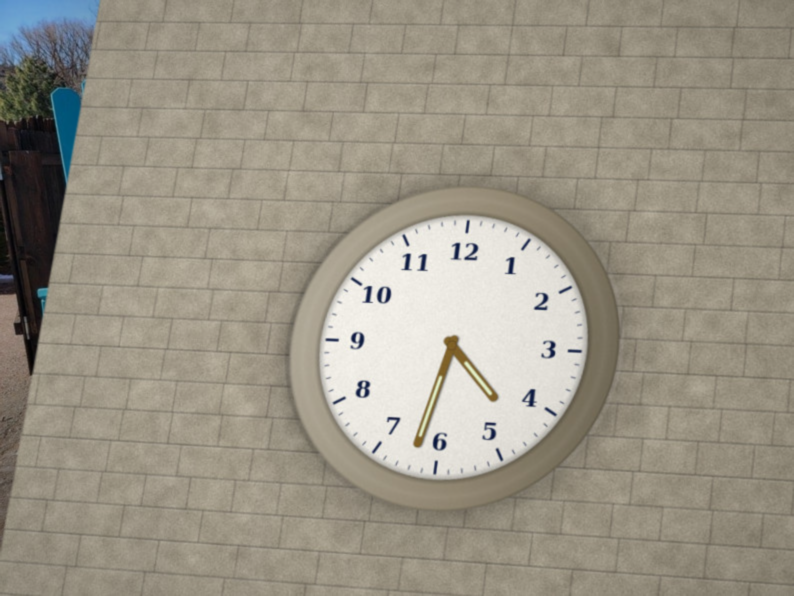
4:32
